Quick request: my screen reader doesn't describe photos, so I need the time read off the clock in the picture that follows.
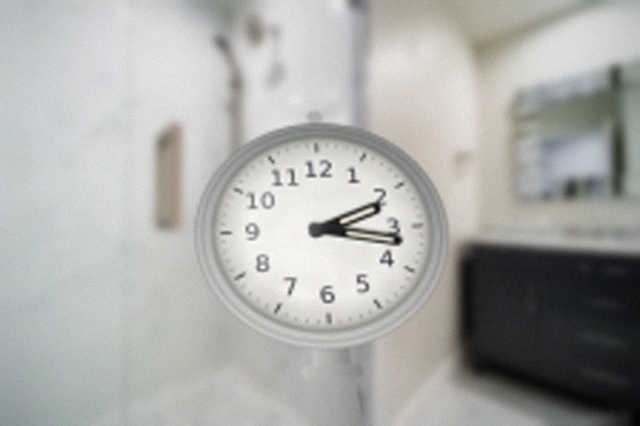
2:17
